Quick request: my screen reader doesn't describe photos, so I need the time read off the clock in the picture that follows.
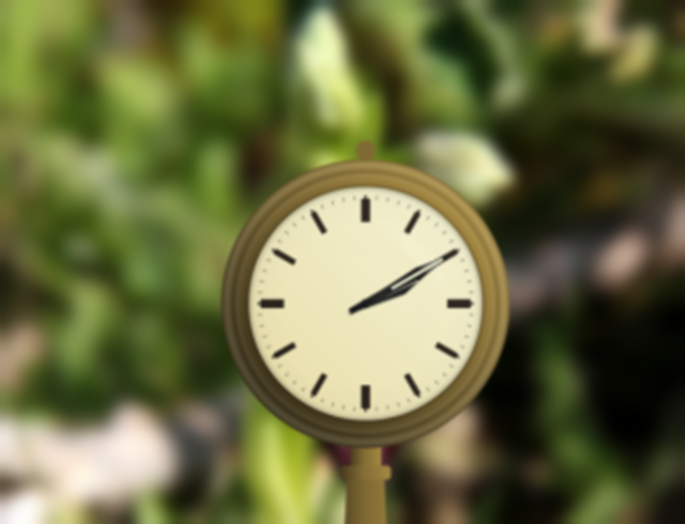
2:10
